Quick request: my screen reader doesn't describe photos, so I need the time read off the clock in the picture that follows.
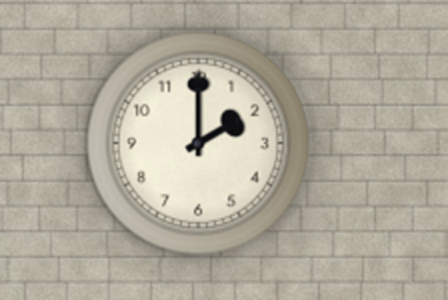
2:00
